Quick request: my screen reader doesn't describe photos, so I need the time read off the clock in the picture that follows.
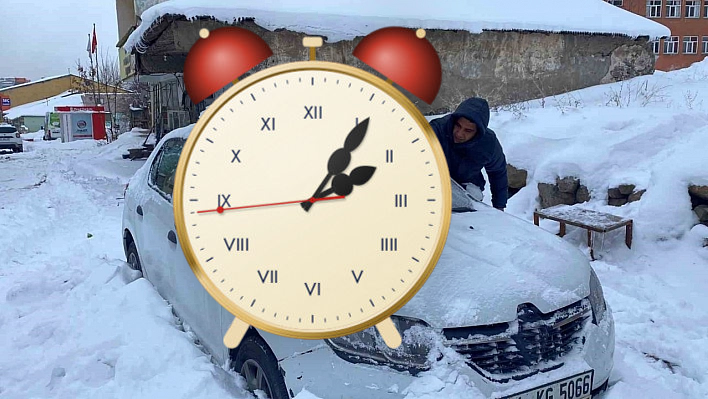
2:05:44
